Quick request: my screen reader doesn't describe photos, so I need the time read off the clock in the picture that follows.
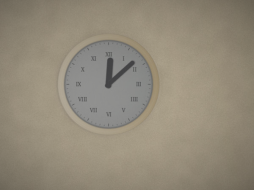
12:08
